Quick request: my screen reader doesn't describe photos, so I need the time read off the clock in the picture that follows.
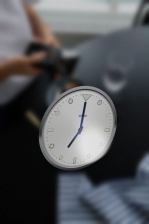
7:00
